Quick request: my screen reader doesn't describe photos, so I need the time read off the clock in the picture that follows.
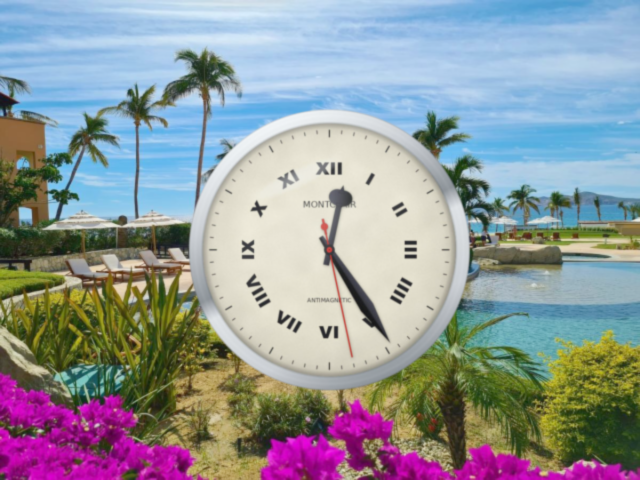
12:24:28
